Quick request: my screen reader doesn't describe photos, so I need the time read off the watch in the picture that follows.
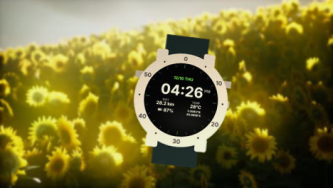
4:26
